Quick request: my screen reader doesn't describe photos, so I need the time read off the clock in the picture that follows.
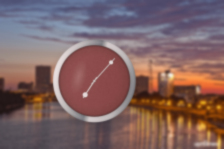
7:07
